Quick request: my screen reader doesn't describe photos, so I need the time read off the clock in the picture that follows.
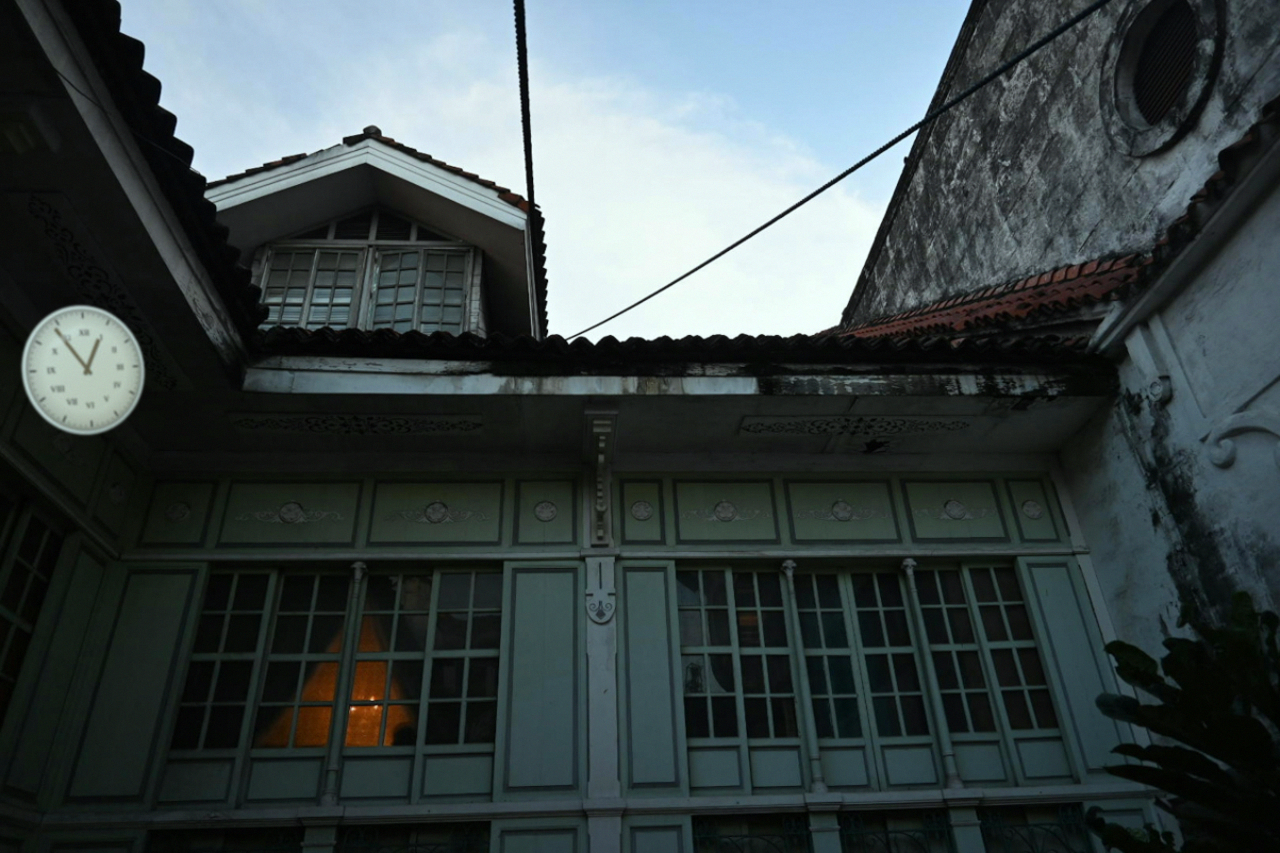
12:54
